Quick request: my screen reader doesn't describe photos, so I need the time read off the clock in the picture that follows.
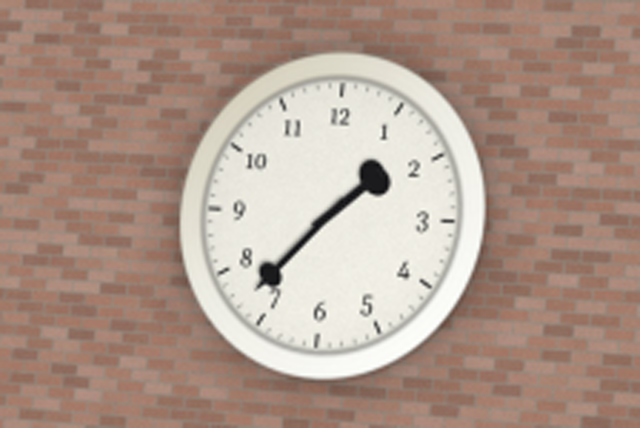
1:37
